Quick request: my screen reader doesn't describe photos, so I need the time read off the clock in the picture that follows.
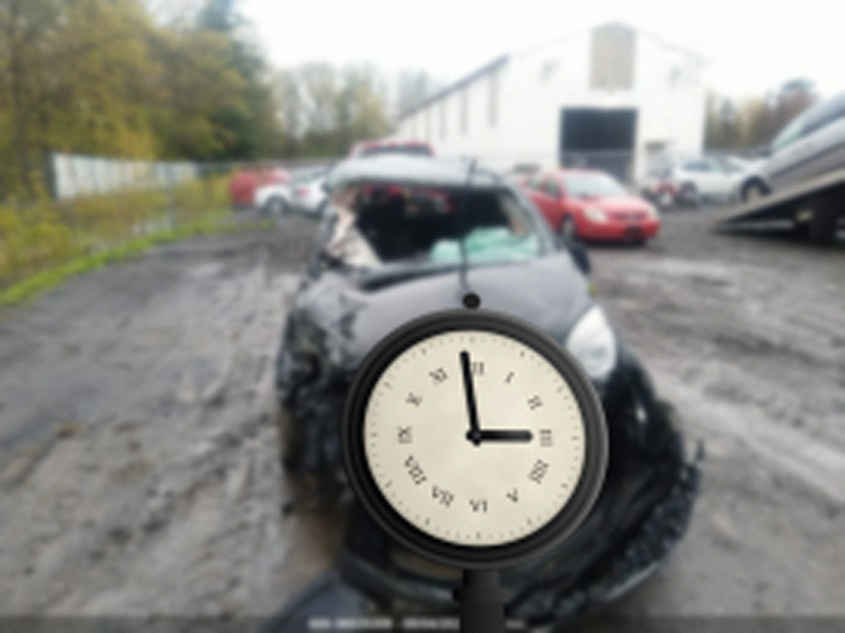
2:59
